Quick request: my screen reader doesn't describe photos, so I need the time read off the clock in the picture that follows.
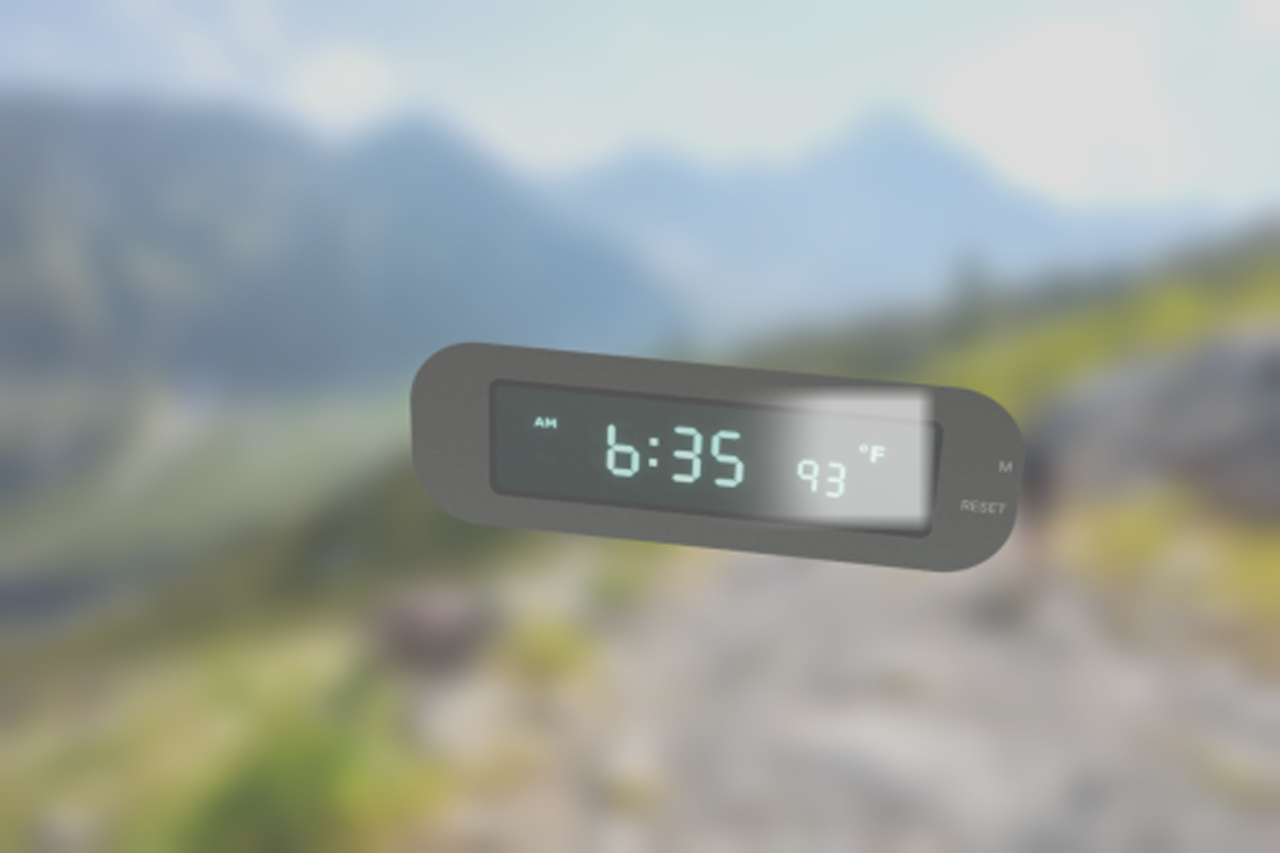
6:35
